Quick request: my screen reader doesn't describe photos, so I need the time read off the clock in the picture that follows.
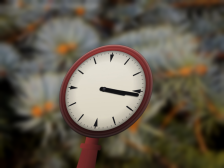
3:16
